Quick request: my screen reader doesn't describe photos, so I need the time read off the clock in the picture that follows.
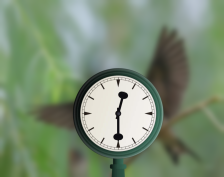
12:30
